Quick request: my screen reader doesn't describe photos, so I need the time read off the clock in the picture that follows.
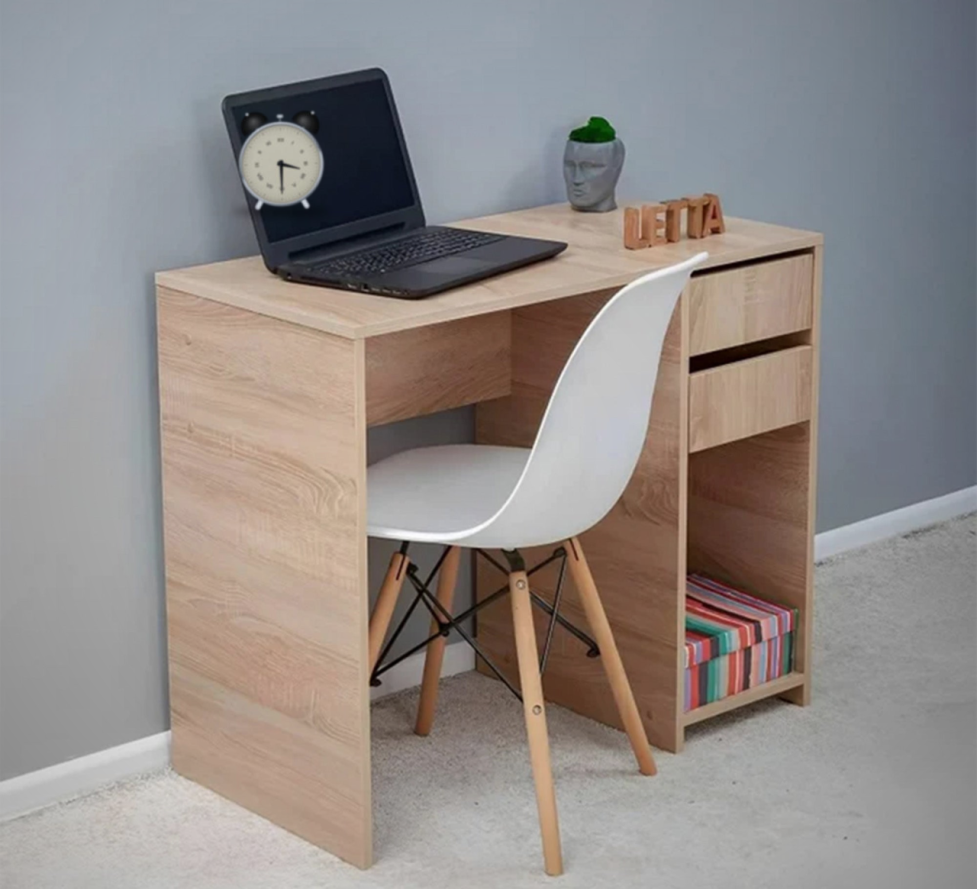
3:30
